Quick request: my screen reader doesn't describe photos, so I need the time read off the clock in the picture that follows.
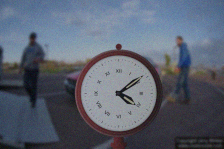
4:09
